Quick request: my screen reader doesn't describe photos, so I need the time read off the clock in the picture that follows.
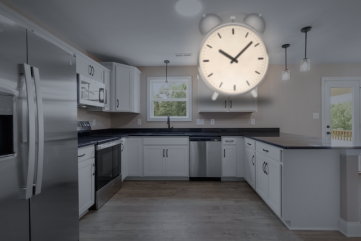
10:08
